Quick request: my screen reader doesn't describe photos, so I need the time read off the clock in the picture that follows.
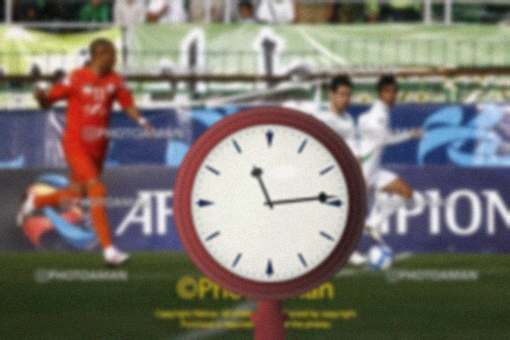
11:14
